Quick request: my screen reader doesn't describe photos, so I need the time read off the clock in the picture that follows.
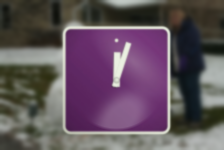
12:03
